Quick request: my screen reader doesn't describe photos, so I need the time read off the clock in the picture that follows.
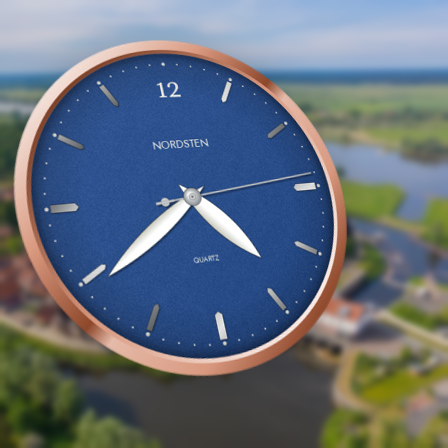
4:39:14
